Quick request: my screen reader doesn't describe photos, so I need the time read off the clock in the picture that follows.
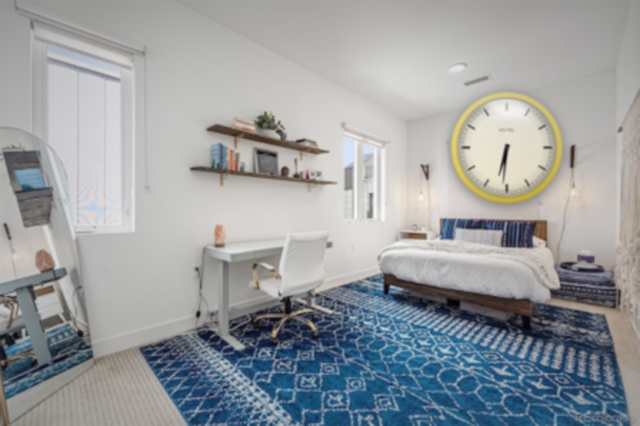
6:31
